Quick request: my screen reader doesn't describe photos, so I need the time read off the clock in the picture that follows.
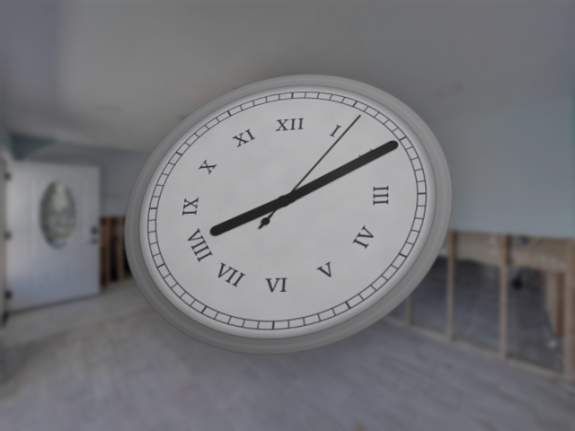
8:10:06
